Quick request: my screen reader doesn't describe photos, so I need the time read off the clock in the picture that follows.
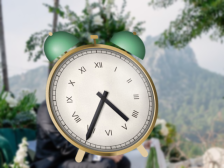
4:35
